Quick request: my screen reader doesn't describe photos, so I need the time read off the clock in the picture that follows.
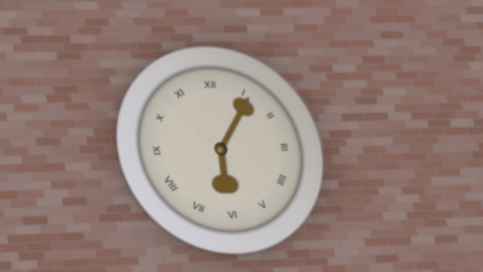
6:06
